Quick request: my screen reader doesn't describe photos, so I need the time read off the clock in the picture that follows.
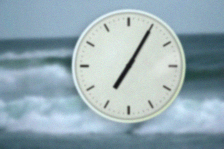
7:05
